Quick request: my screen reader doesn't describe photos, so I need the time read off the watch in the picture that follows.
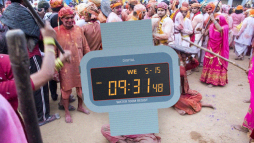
9:31:48
